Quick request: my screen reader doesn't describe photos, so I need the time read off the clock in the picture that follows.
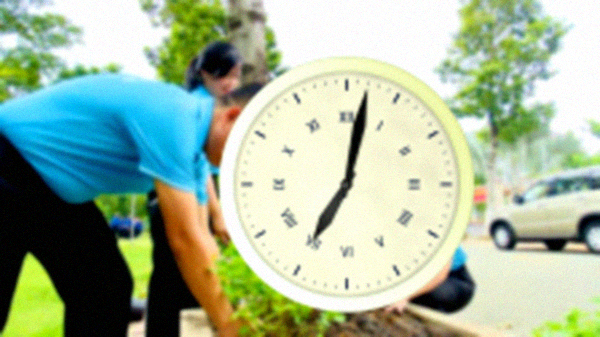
7:02
